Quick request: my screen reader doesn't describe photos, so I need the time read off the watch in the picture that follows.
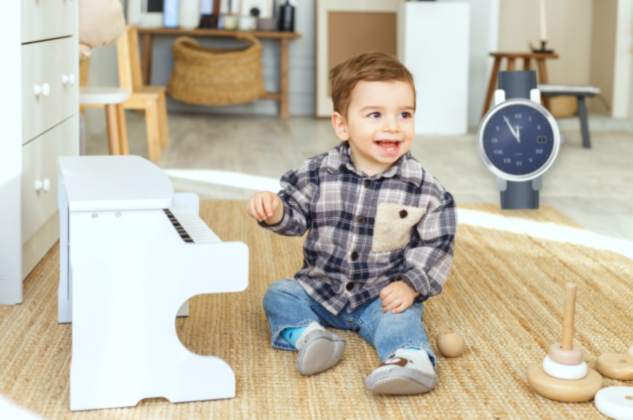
11:55
